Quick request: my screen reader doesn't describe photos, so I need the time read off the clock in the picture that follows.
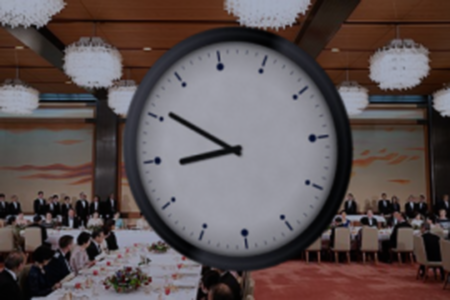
8:51
